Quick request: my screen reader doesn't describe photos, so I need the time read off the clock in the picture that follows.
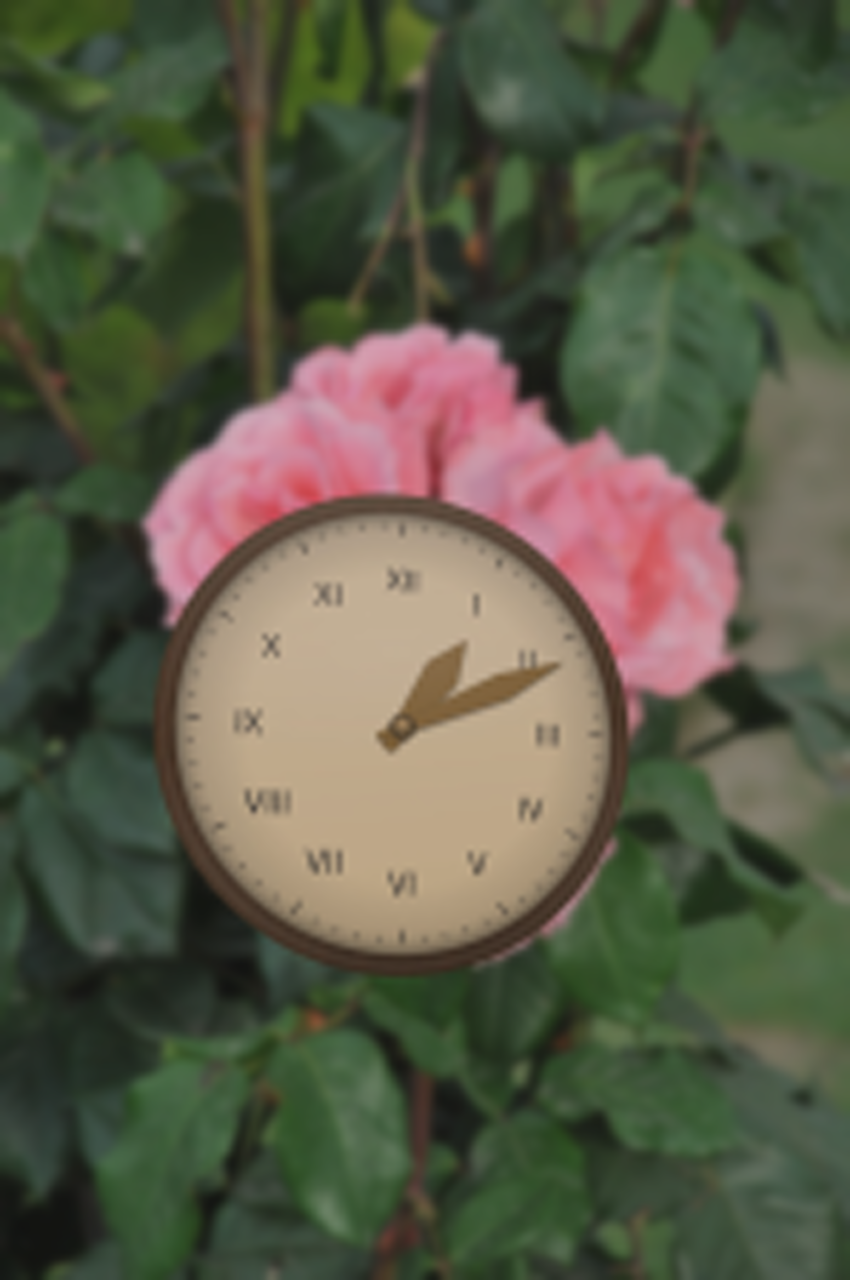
1:11
